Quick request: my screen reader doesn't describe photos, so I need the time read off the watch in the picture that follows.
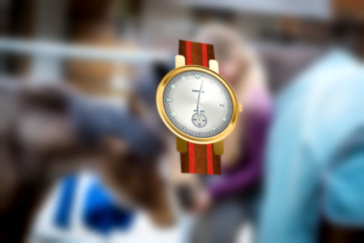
6:02
